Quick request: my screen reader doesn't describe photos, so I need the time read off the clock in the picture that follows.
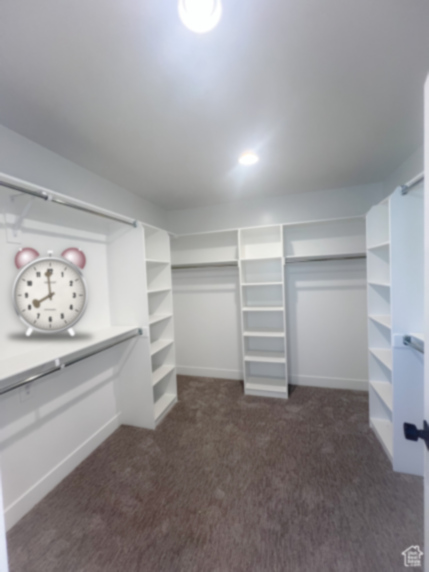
7:59
